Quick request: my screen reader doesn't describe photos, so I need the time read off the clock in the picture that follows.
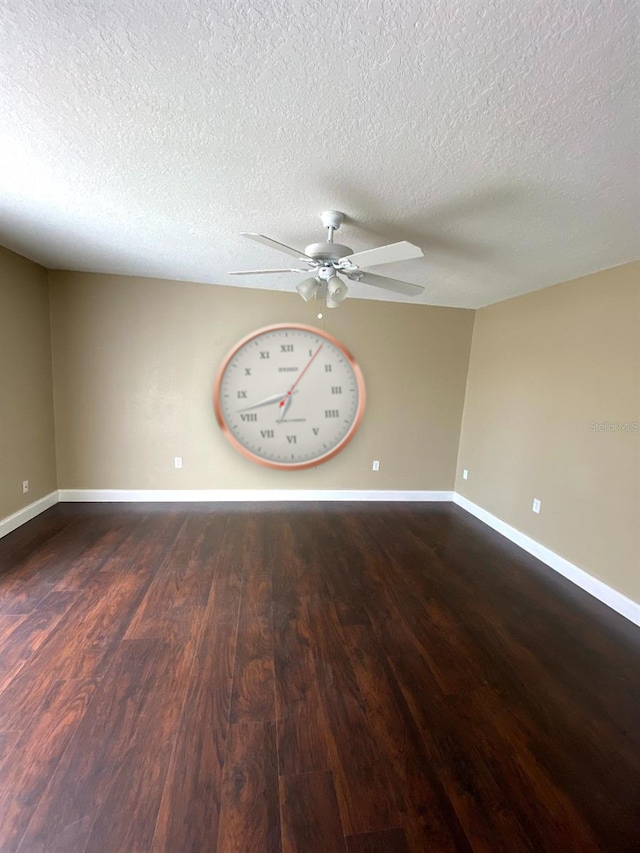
6:42:06
